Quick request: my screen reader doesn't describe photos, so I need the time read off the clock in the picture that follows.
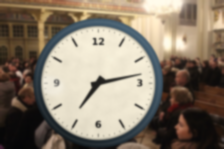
7:13
